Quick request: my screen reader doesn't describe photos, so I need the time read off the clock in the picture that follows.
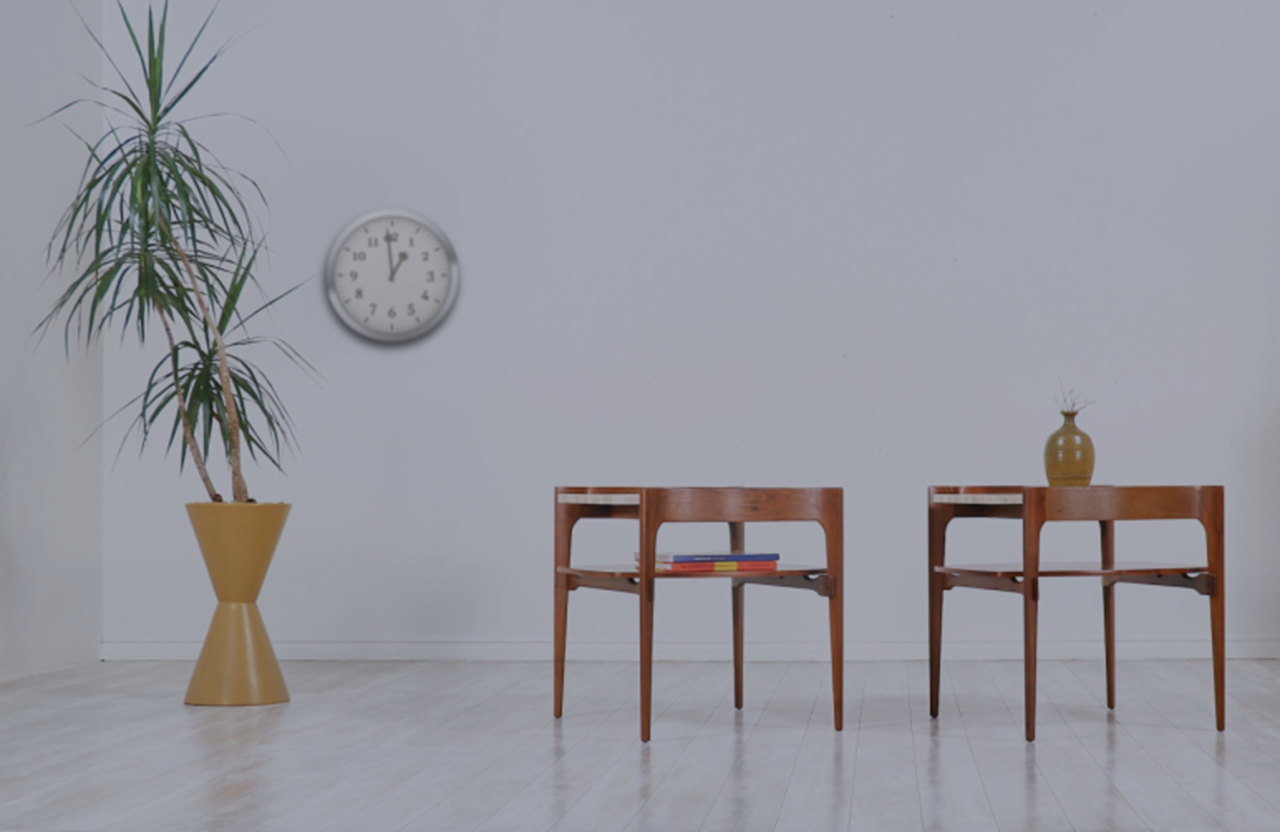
12:59
